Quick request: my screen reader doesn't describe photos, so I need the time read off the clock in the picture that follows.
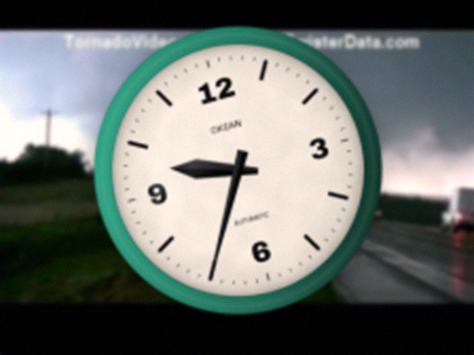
9:35
